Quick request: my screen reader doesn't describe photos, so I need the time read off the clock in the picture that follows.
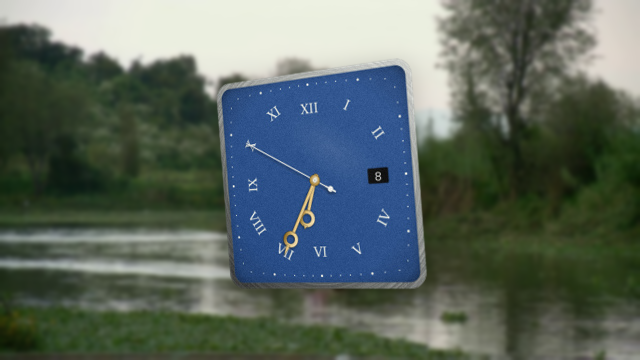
6:34:50
